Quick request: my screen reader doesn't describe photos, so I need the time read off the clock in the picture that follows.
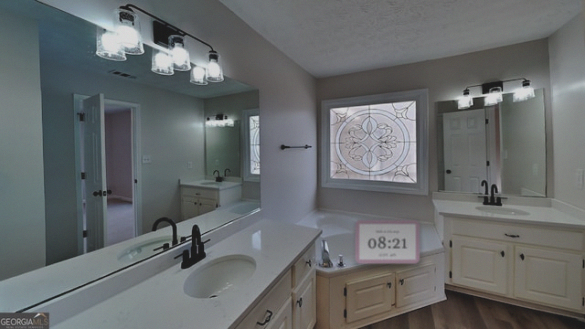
8:21
